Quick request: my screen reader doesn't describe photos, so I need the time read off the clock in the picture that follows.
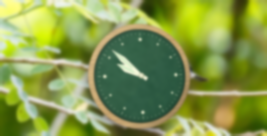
9:52
